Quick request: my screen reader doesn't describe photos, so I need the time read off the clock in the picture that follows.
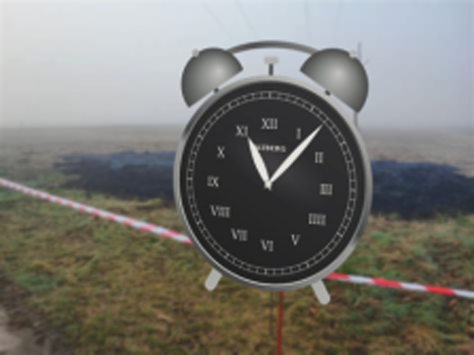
11:07
